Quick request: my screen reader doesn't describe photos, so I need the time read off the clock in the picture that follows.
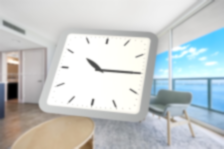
10:15
